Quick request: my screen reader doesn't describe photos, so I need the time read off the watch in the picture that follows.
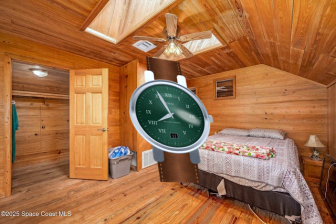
7:56
